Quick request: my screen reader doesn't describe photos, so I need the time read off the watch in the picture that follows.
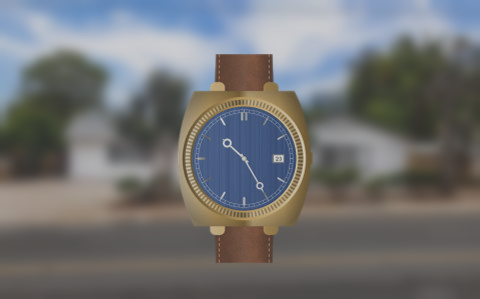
10:25
